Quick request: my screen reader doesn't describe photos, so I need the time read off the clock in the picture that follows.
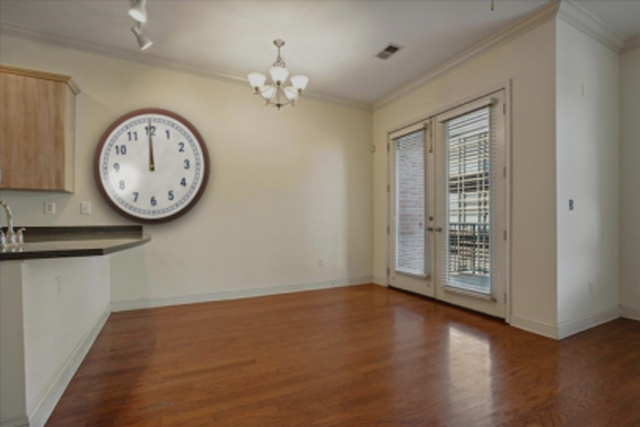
12:00
